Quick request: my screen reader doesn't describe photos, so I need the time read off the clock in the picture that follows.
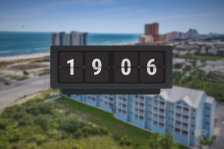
19:06
